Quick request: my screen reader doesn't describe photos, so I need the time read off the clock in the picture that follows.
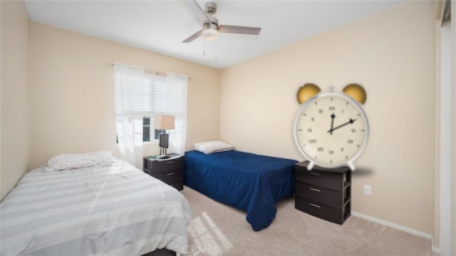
12:11
